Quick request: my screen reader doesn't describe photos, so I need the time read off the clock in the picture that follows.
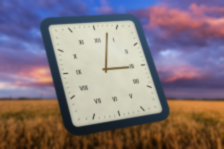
3:03
